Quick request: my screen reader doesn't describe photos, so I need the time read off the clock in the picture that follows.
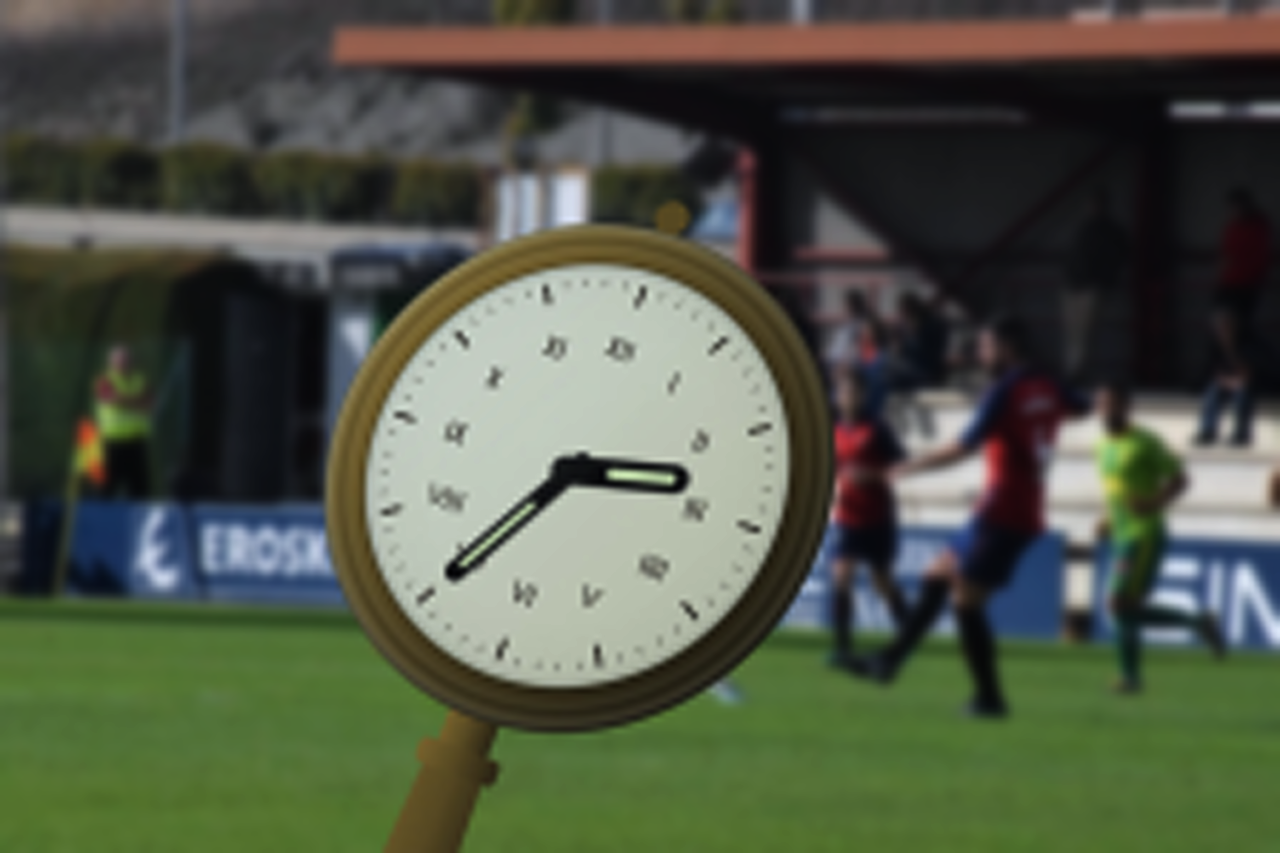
2:35
